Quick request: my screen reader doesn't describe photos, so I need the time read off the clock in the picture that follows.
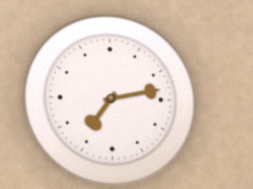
7:13
